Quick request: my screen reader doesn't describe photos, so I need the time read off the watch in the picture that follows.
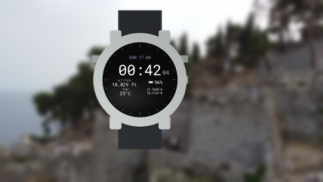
0:42
